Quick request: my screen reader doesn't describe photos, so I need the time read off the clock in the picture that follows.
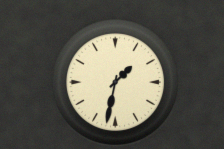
1:32
